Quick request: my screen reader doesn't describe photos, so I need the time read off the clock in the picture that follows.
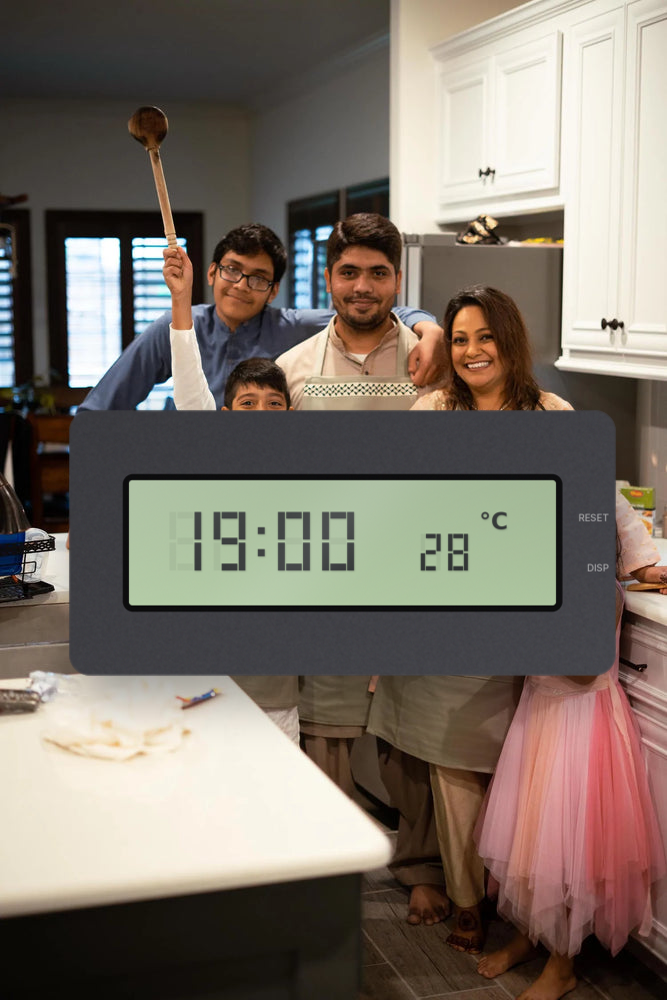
19:00
